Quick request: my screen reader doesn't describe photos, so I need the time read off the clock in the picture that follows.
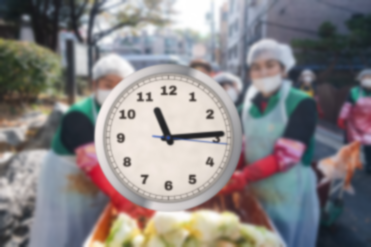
11:14:16
